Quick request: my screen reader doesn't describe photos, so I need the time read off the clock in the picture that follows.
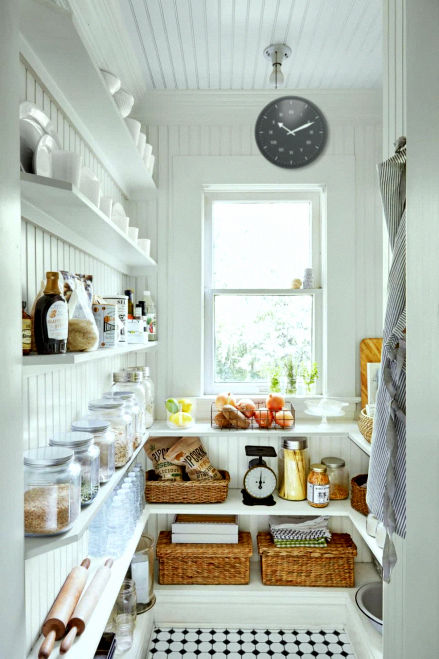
10:11
